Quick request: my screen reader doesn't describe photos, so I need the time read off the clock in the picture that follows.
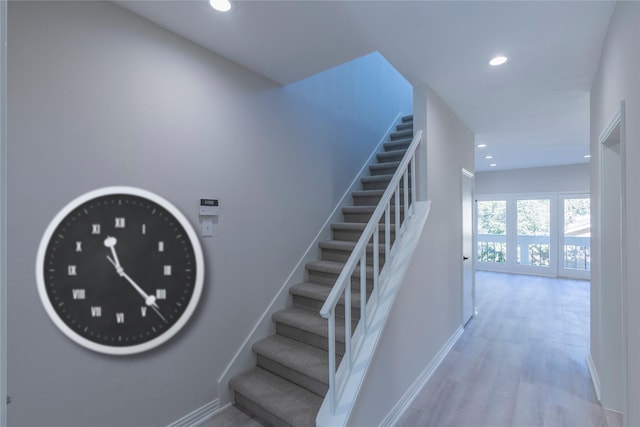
11:22:23
